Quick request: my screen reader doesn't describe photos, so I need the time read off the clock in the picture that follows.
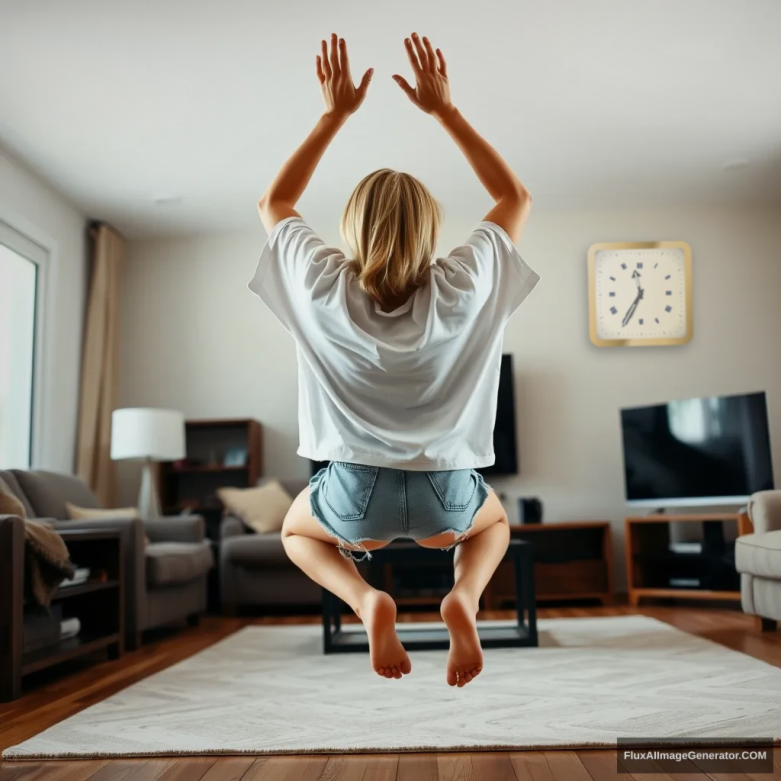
11:35
